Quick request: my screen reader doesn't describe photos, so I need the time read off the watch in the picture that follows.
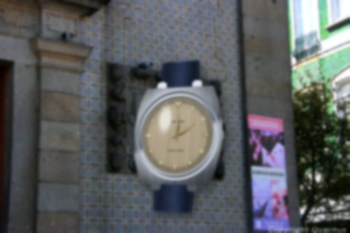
2:00
